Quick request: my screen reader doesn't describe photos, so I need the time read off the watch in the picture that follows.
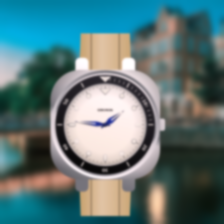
1:46
